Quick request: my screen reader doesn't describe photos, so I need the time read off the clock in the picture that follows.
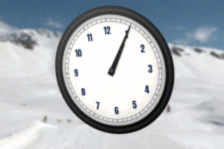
1:05
